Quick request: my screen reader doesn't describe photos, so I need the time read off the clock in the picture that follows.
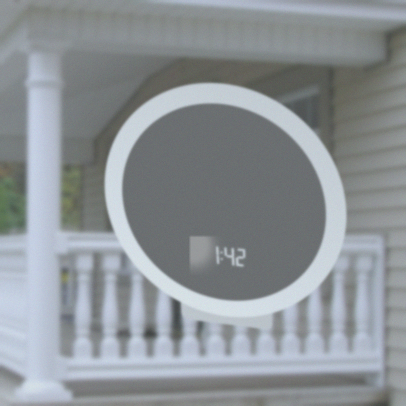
1:42
